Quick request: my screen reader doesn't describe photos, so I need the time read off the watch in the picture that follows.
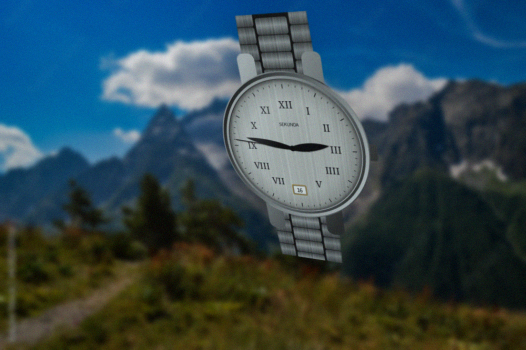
2:46:46
